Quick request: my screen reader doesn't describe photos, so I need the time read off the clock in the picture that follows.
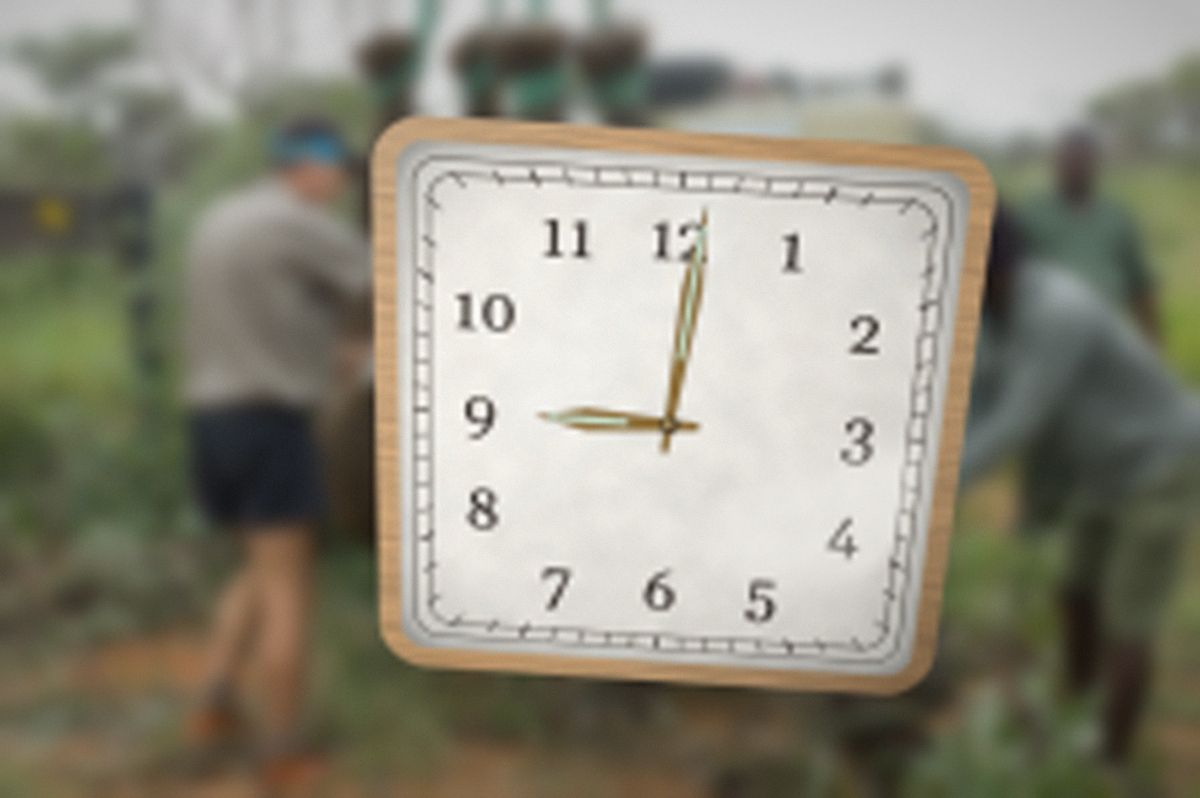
9:01
